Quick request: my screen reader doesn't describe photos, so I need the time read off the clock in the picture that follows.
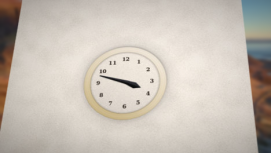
3:48
